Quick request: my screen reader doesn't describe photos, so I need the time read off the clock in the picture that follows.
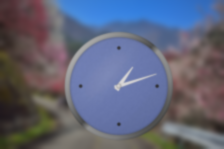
1:12
